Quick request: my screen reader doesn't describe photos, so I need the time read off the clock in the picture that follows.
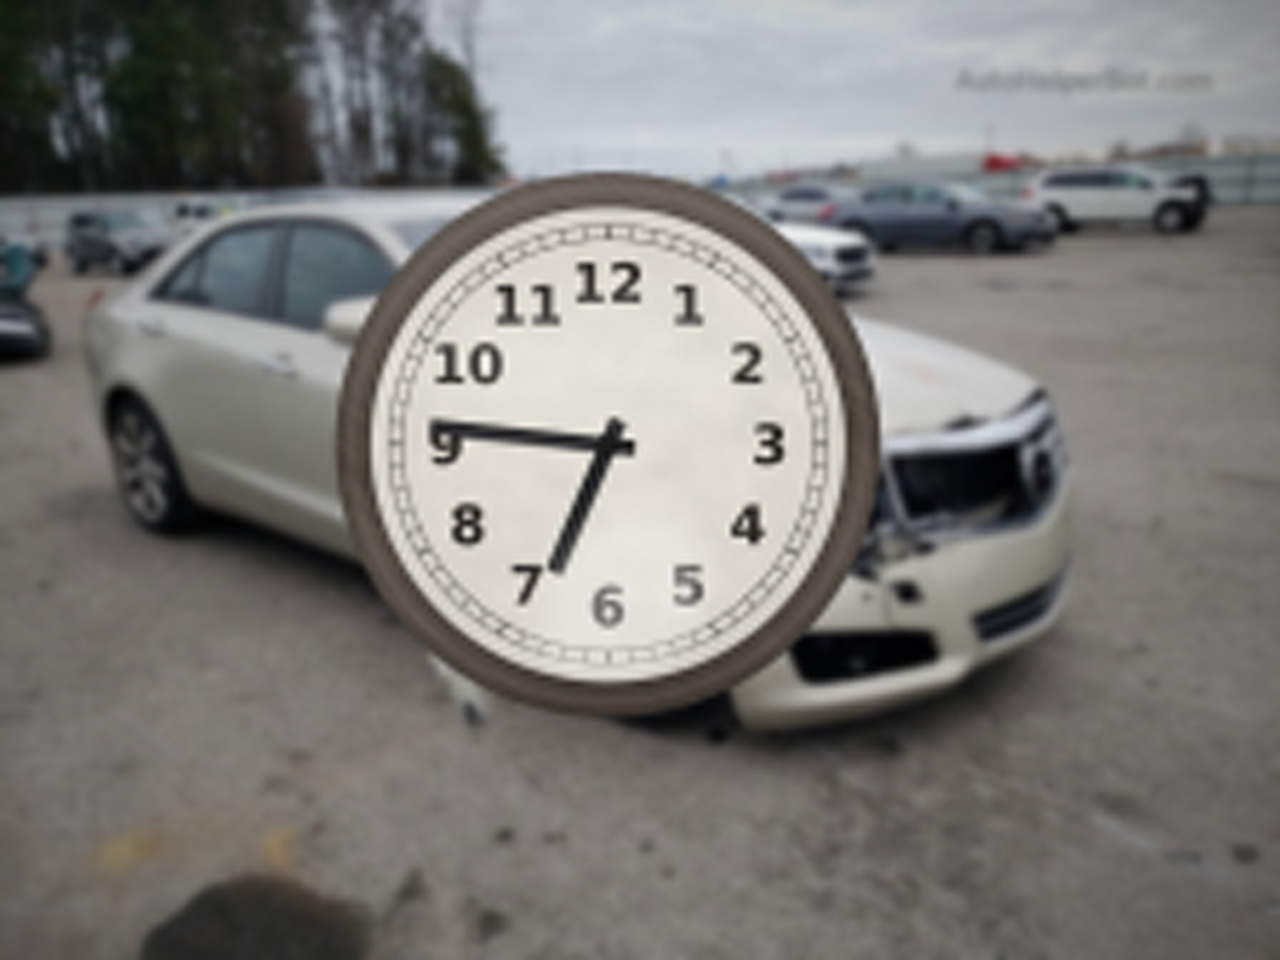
6:46
